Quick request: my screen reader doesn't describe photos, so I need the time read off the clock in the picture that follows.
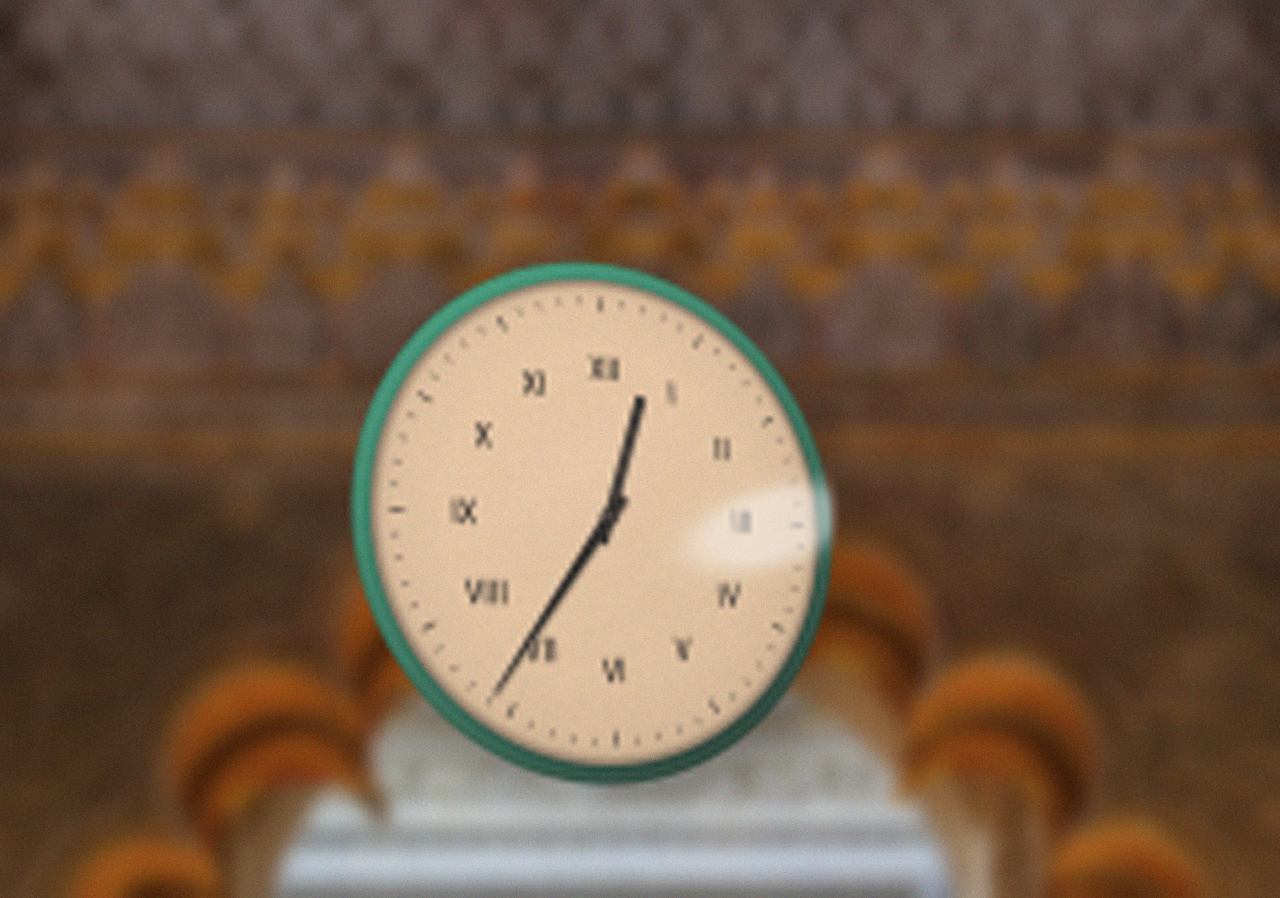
12:36
